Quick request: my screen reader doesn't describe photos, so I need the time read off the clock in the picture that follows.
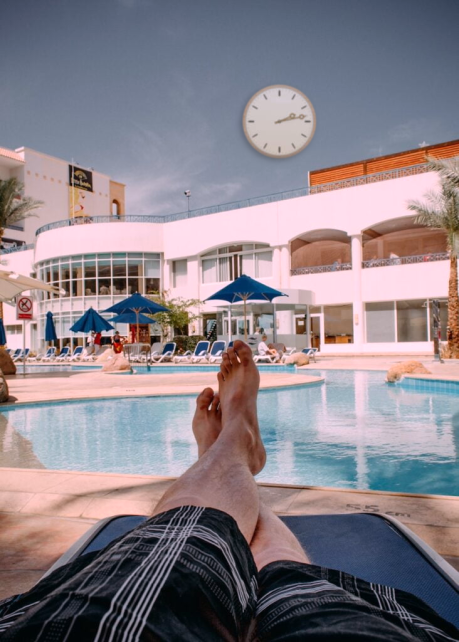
2:13
